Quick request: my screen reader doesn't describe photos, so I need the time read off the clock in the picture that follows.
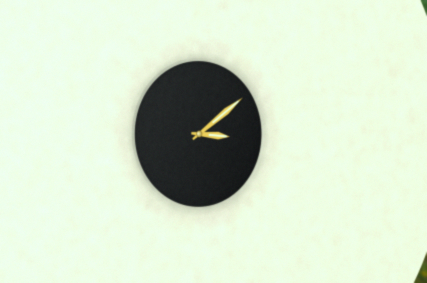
3:09
